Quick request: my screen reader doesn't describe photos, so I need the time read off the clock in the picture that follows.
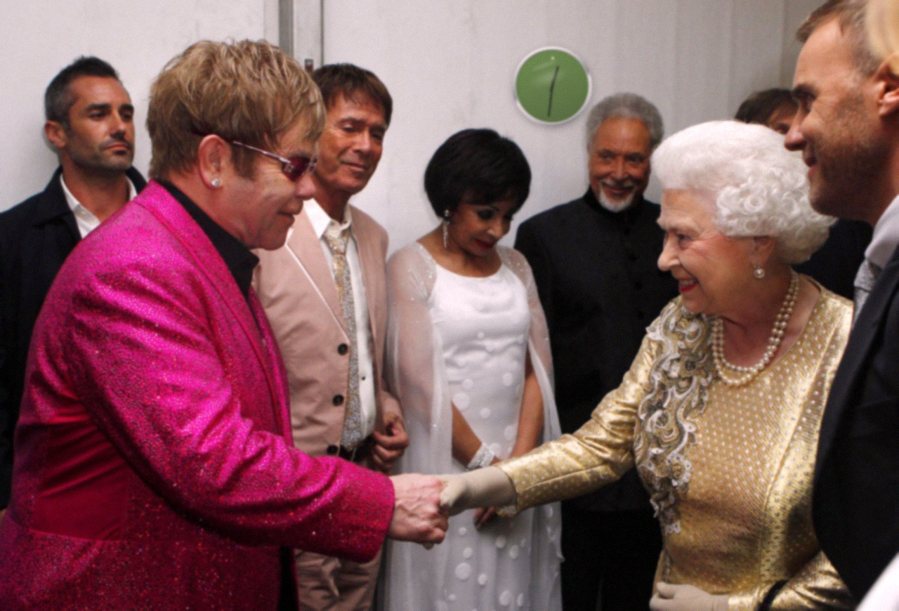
12:31
